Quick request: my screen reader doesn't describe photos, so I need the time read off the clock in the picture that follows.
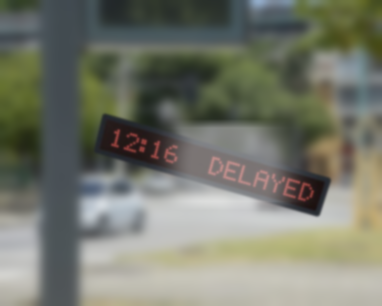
12:16
